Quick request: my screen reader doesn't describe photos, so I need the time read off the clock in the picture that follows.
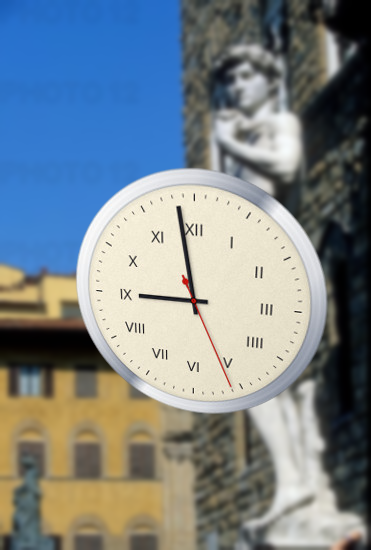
8:58:26
